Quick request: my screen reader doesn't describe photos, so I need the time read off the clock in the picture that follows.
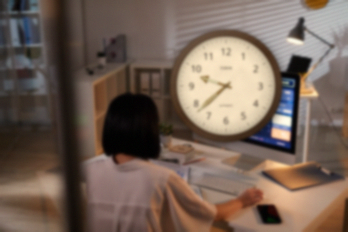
9:38
